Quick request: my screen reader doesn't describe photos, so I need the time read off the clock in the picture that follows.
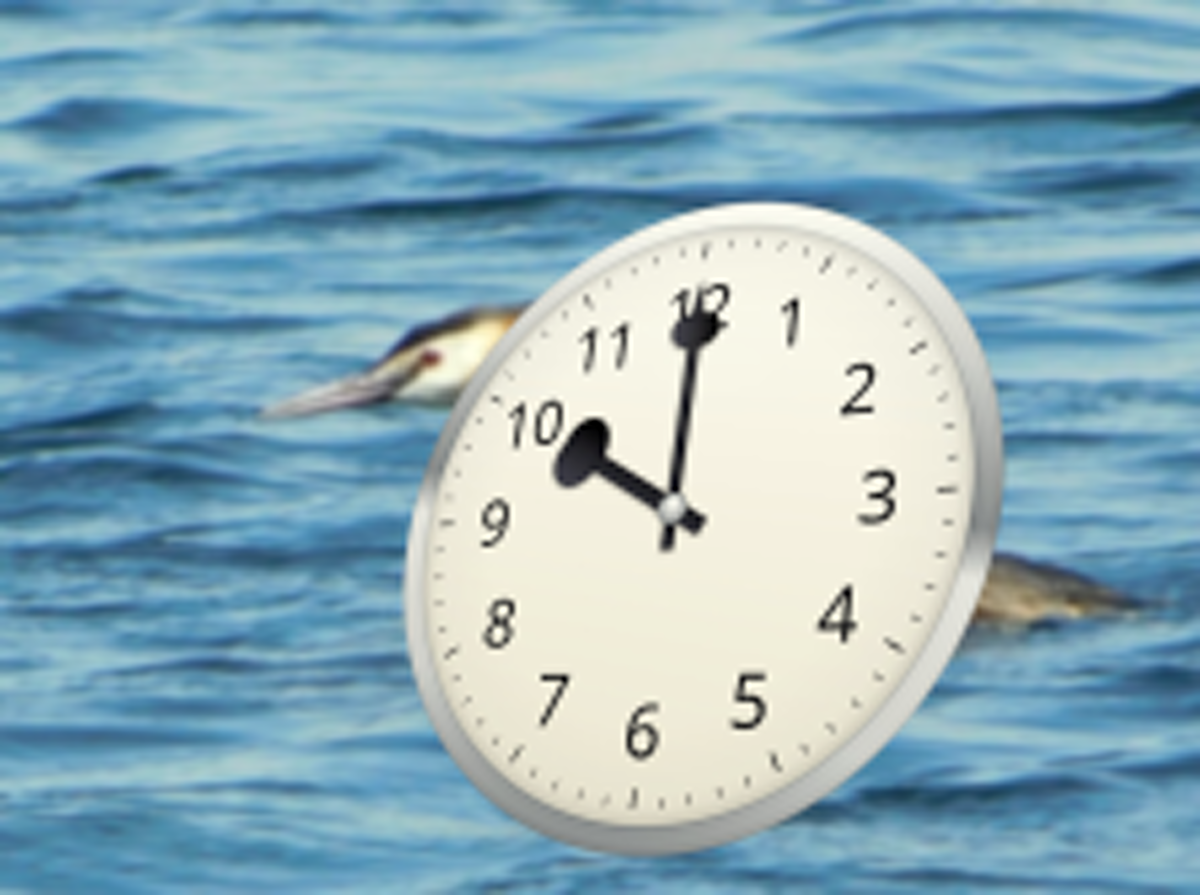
10:00
